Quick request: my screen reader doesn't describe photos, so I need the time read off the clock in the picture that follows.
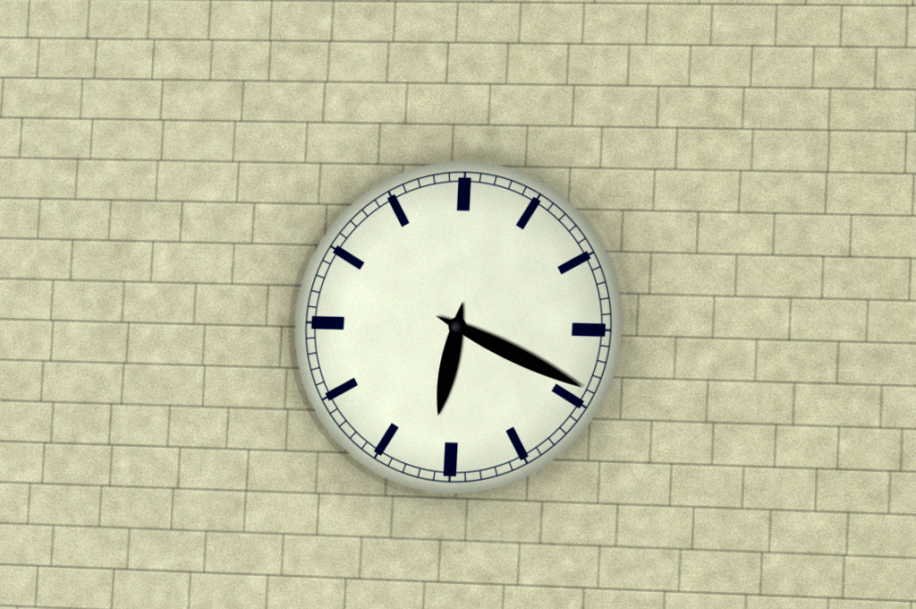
6:19
